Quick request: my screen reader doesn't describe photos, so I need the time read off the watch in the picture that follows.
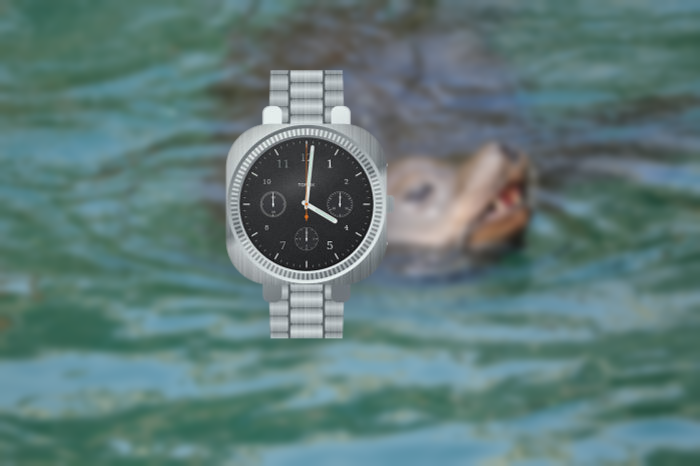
4:01
